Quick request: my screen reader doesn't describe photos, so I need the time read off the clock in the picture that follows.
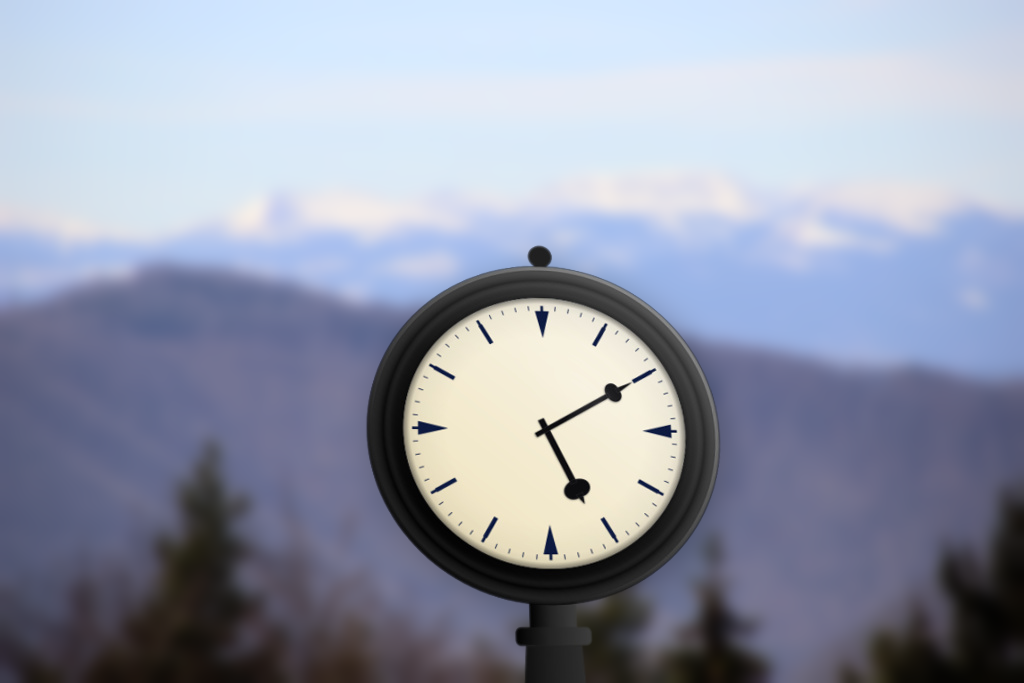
5:10
